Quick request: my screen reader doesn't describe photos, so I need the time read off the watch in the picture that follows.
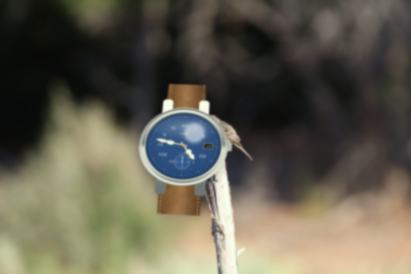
4:47
